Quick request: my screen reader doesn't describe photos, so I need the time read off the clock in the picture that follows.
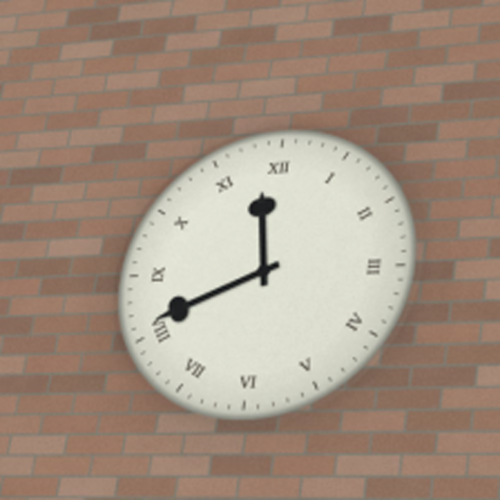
11:41
